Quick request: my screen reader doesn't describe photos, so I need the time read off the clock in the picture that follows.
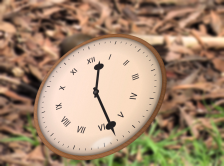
12:28
